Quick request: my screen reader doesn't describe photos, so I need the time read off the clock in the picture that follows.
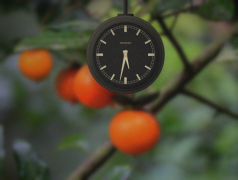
5:32
